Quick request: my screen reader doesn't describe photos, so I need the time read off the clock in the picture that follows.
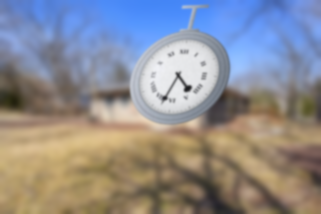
4:33
